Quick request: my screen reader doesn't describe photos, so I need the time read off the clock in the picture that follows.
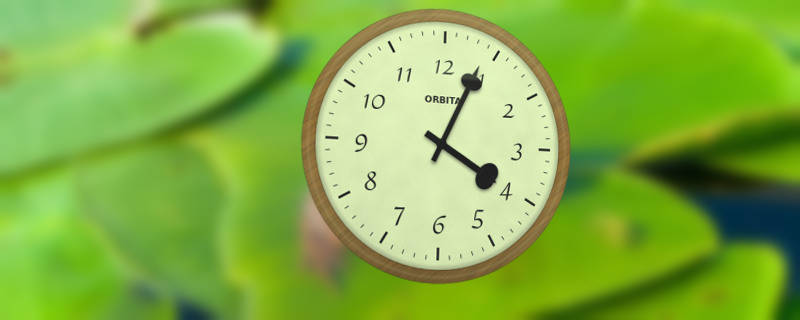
4:04
